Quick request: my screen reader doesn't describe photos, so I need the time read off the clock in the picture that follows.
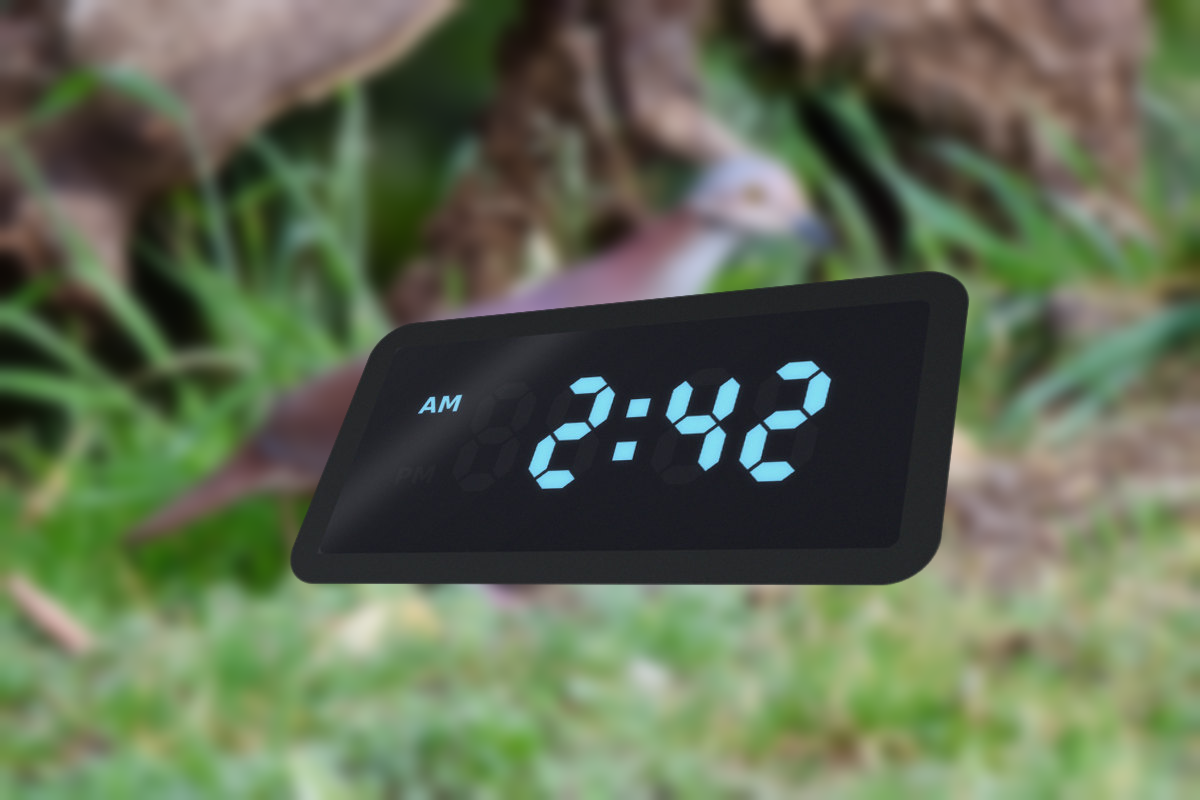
2:42
